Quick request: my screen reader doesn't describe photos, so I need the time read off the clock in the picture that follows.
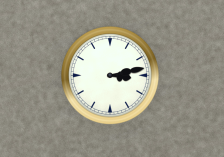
3:13
